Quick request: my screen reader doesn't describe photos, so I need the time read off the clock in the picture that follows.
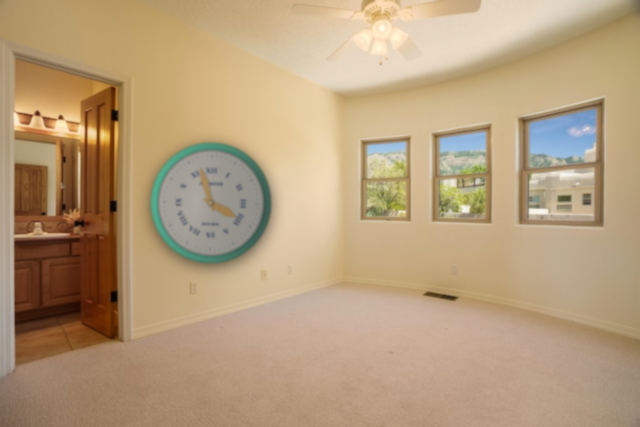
3:57
